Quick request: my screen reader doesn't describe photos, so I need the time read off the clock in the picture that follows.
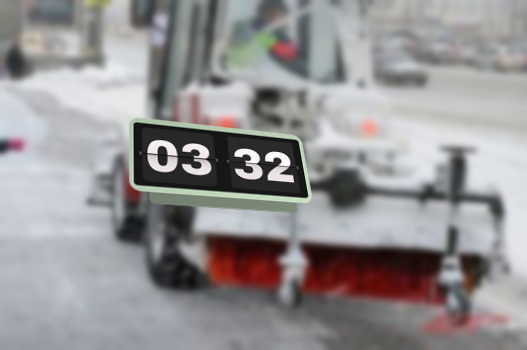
3:32
